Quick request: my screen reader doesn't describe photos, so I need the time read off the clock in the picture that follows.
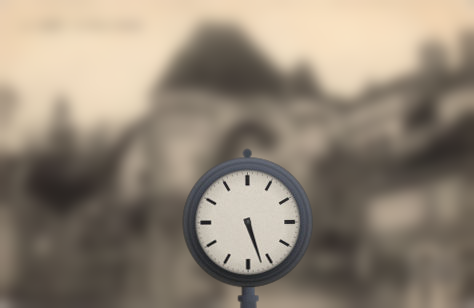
5:27
